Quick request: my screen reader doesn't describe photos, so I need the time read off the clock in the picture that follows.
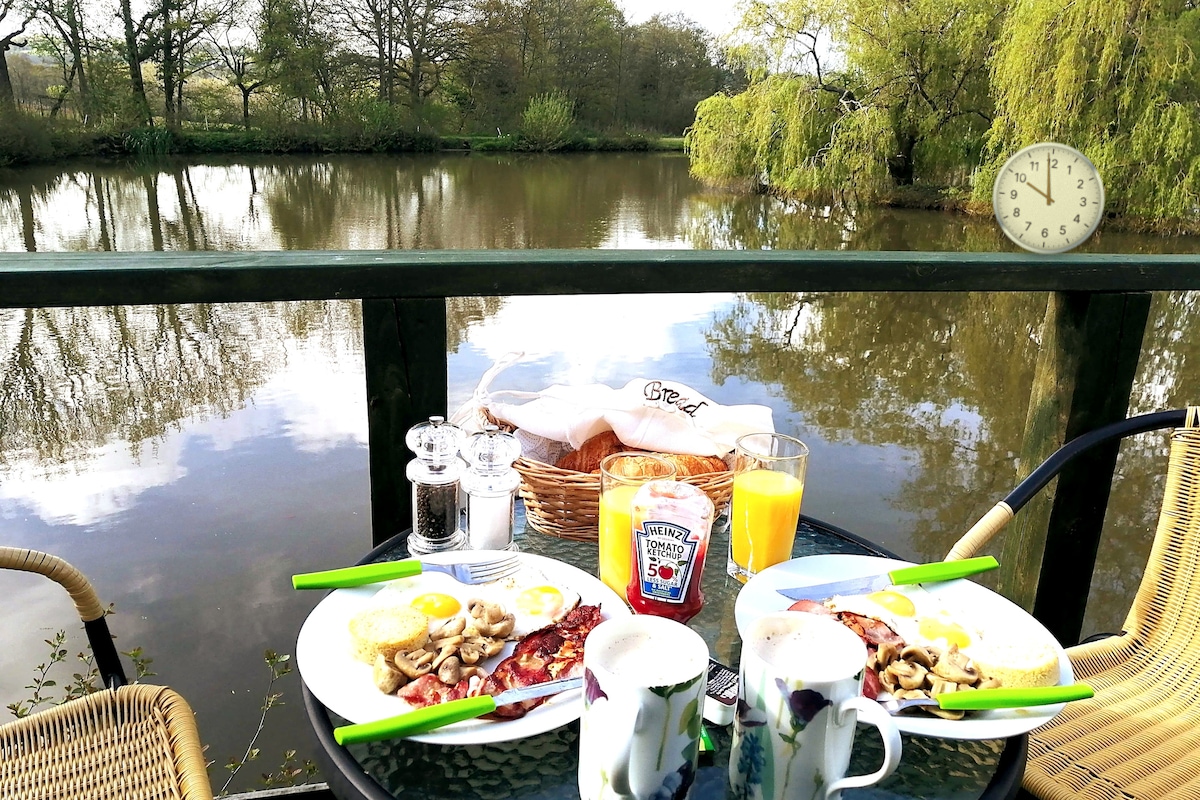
9:59
